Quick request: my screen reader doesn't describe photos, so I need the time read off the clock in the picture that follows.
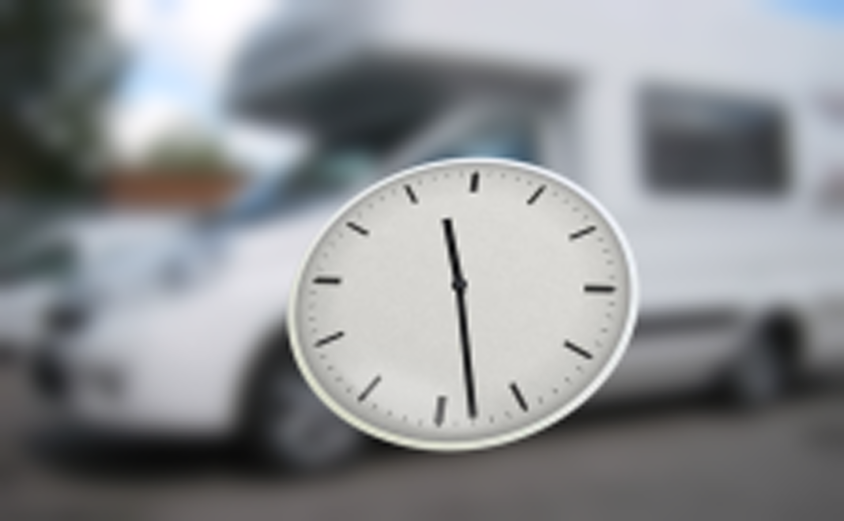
11:28
